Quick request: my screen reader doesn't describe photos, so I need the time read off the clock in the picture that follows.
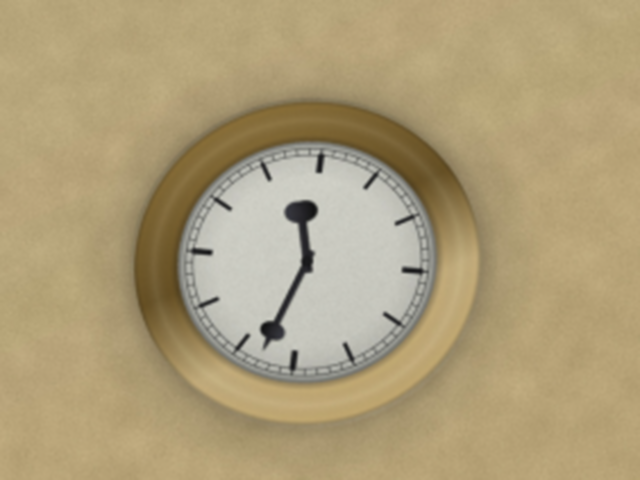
11:33
